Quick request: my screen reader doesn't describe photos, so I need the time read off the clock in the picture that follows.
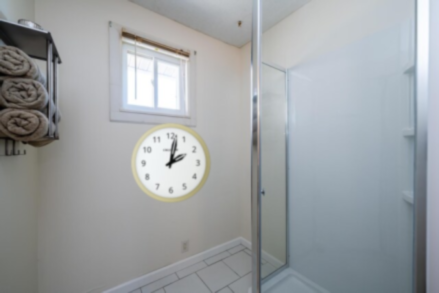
2:02
